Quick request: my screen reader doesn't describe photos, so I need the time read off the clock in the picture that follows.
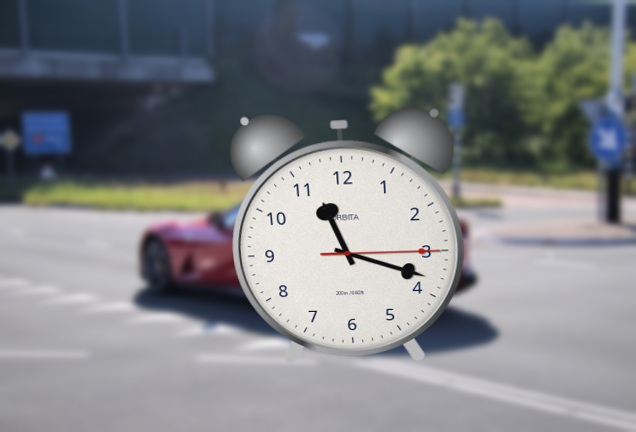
11:18:15
